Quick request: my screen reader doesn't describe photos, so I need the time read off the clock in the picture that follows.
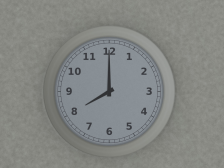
8:00
